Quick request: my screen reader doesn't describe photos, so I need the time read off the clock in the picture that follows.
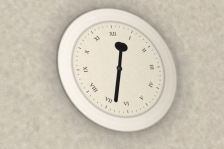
12:33
